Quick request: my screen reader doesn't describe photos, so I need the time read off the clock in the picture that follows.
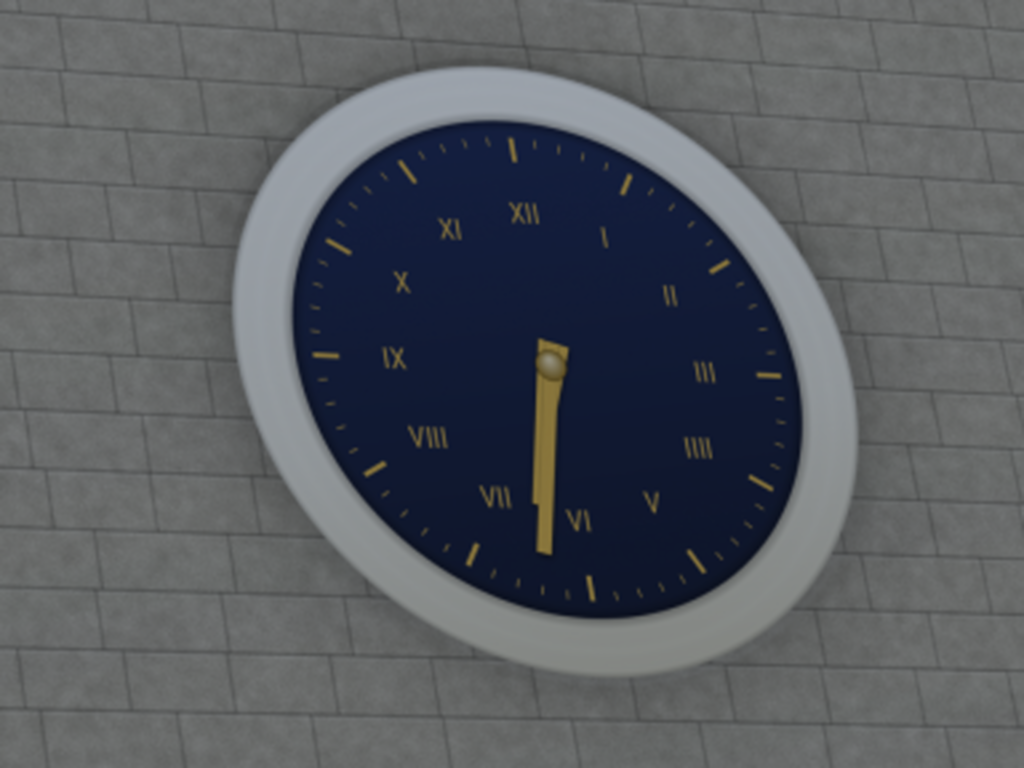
6:32
